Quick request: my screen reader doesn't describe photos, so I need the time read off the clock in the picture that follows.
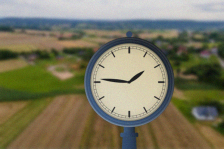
1:46
